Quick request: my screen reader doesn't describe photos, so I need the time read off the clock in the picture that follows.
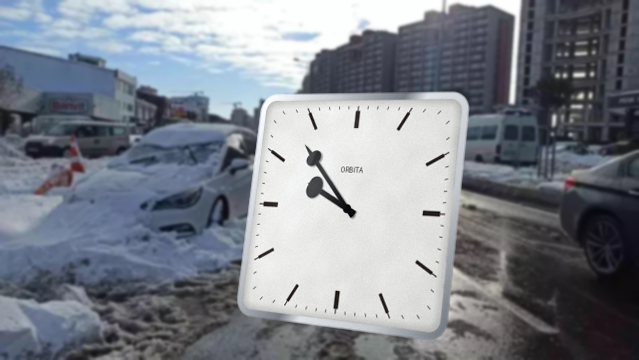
9:53
